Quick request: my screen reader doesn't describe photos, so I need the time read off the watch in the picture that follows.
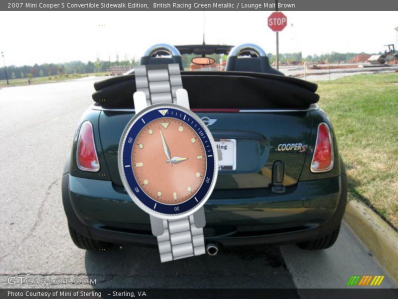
2:58
